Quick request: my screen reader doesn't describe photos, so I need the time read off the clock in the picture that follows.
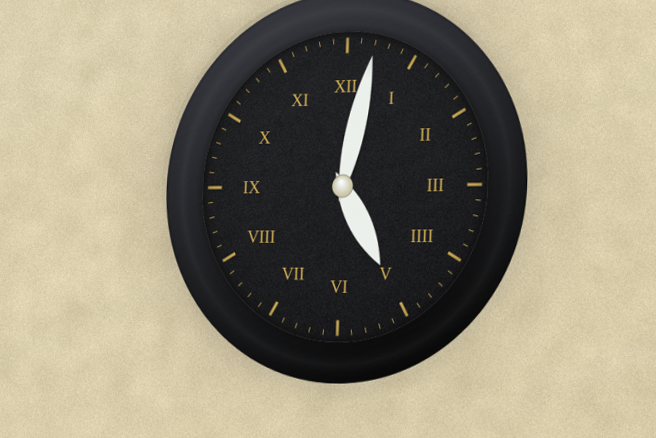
5:02
